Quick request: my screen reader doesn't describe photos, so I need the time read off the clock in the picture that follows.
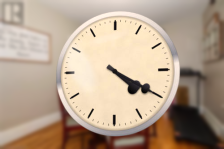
4:20
